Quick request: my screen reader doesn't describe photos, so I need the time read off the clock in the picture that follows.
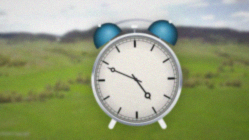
4:49
